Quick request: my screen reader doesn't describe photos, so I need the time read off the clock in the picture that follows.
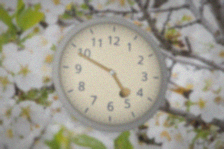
4:49
